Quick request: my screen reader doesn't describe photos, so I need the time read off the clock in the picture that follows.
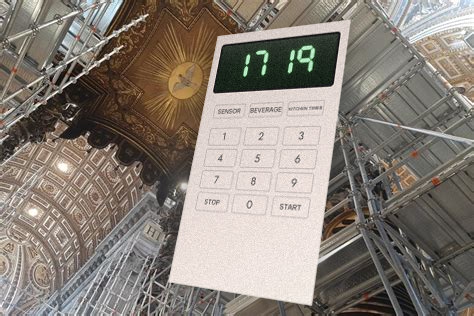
17:19
